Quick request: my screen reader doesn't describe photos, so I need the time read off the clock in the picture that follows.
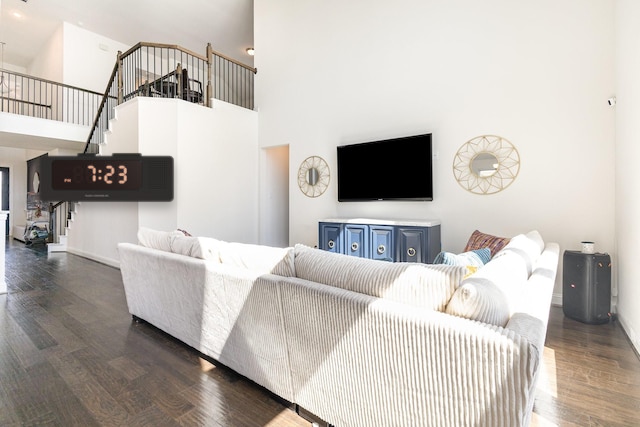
7:23
